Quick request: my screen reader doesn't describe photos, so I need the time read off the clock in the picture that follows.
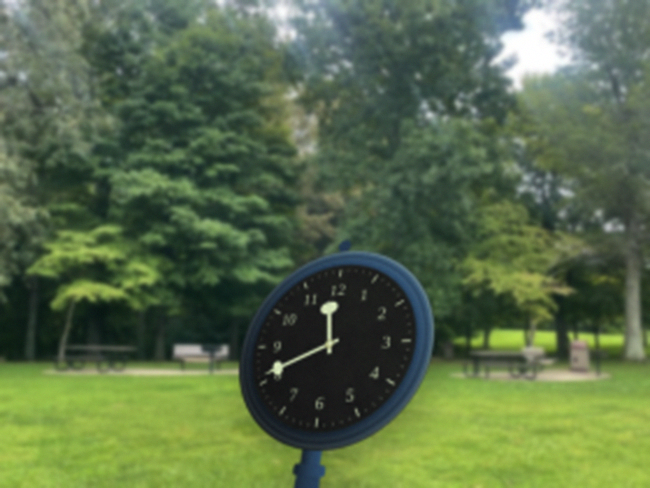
11:41
